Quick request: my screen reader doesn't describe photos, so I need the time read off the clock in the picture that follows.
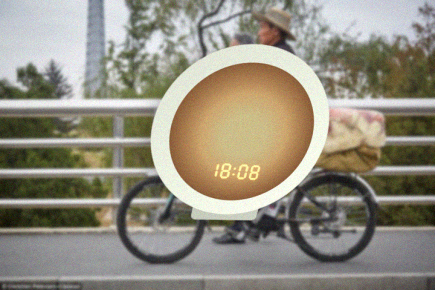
18:08
